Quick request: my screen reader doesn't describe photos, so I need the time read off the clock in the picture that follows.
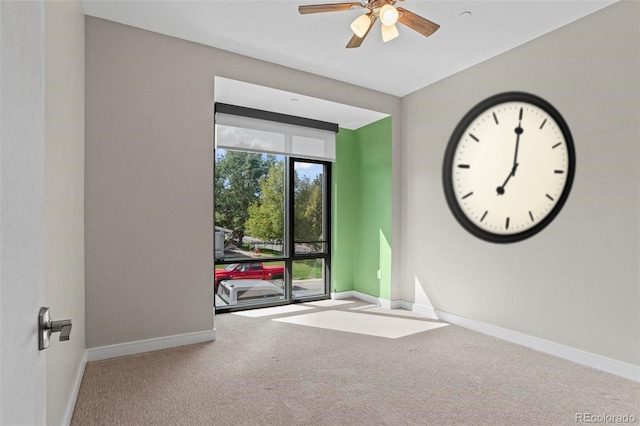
7:00
